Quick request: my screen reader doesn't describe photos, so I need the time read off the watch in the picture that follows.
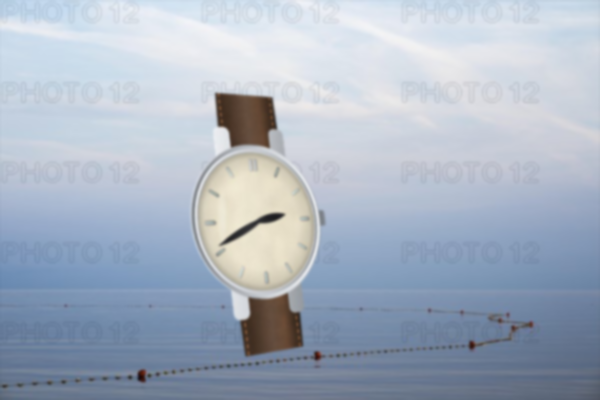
2:41
